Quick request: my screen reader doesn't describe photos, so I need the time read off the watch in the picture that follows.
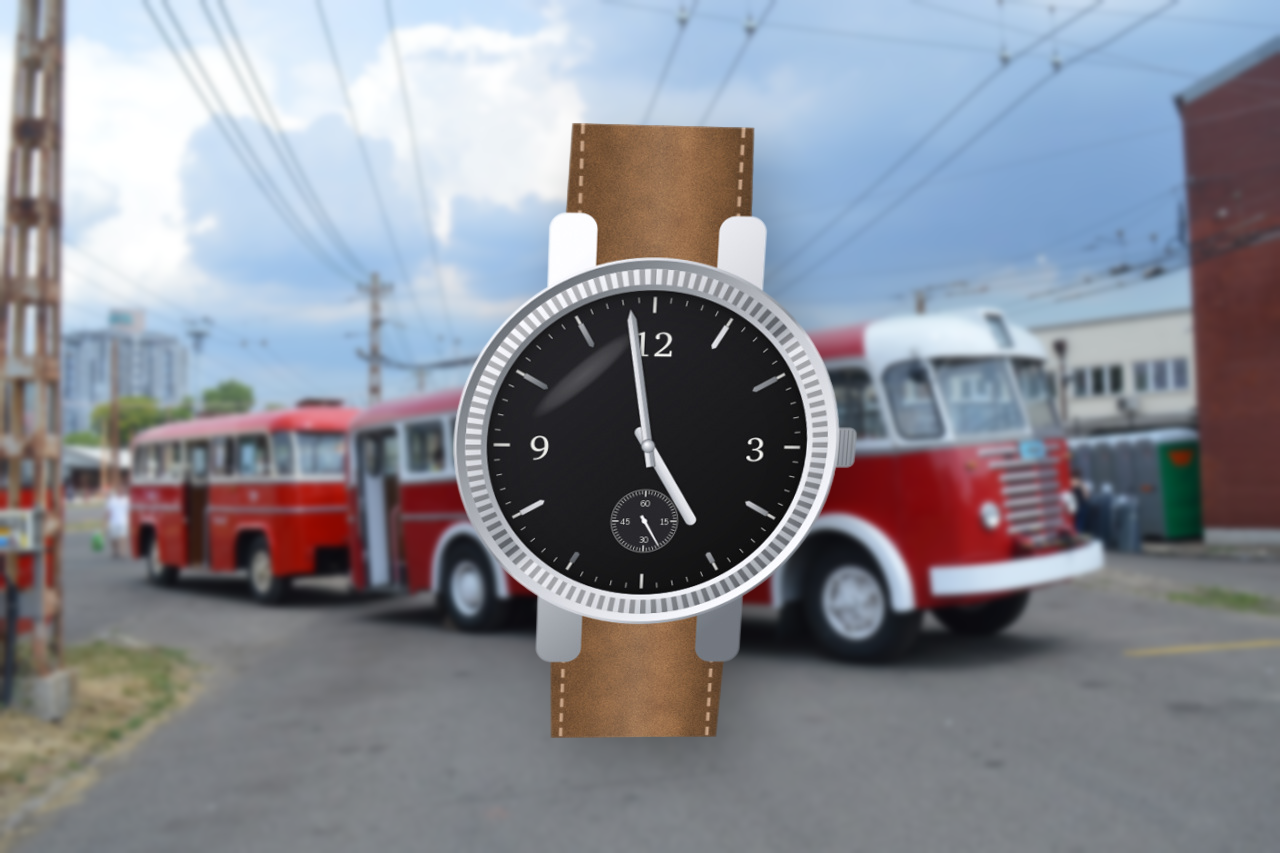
4:58:25
